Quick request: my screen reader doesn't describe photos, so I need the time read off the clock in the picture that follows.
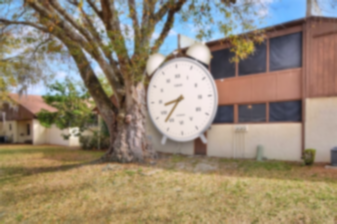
8:37
